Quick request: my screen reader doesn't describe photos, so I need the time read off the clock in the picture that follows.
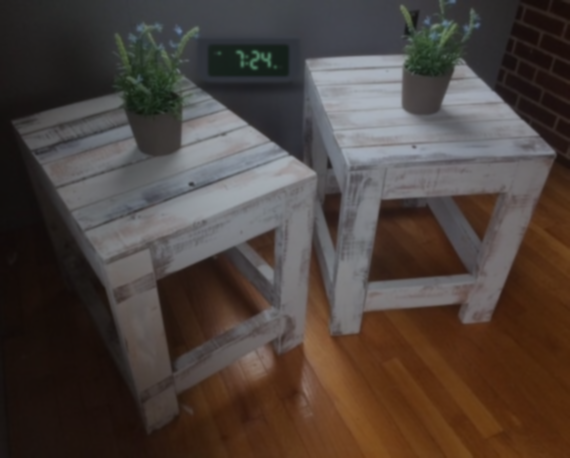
7:24
